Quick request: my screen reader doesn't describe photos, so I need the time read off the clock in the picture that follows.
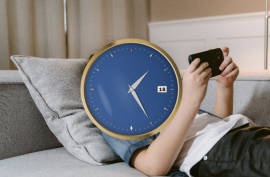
1:25
